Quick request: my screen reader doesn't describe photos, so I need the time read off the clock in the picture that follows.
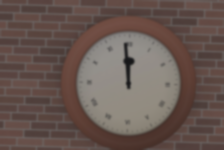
11:59
